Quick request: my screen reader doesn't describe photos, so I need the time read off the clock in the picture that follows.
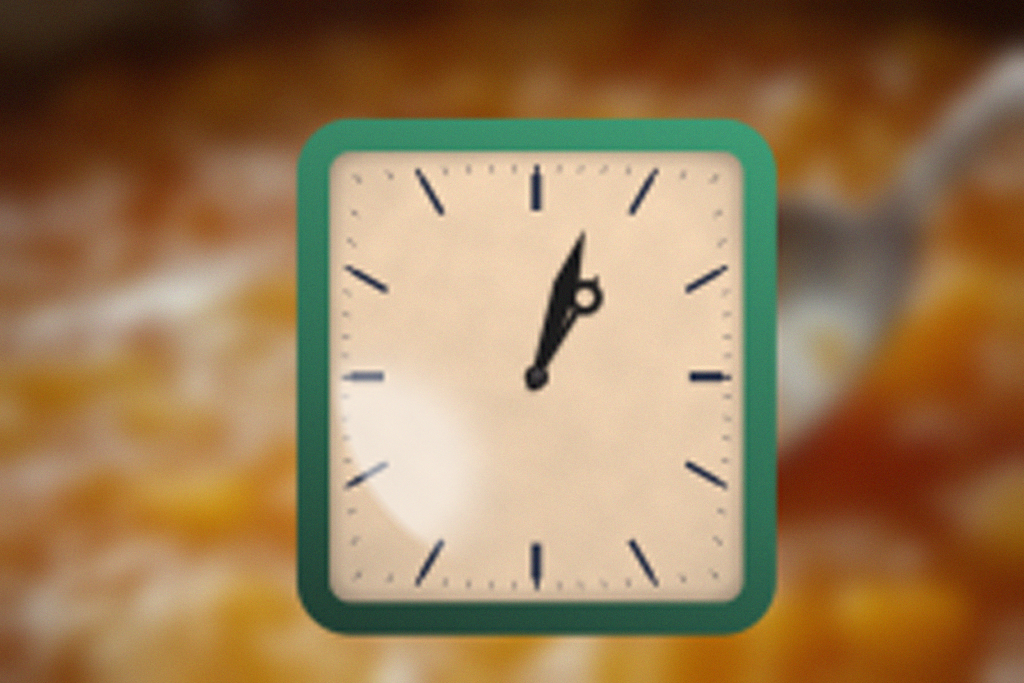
1:03
